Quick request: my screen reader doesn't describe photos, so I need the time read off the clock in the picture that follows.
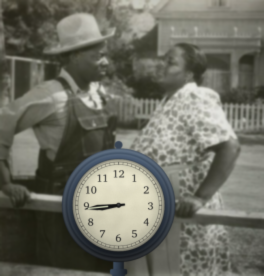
8:44
